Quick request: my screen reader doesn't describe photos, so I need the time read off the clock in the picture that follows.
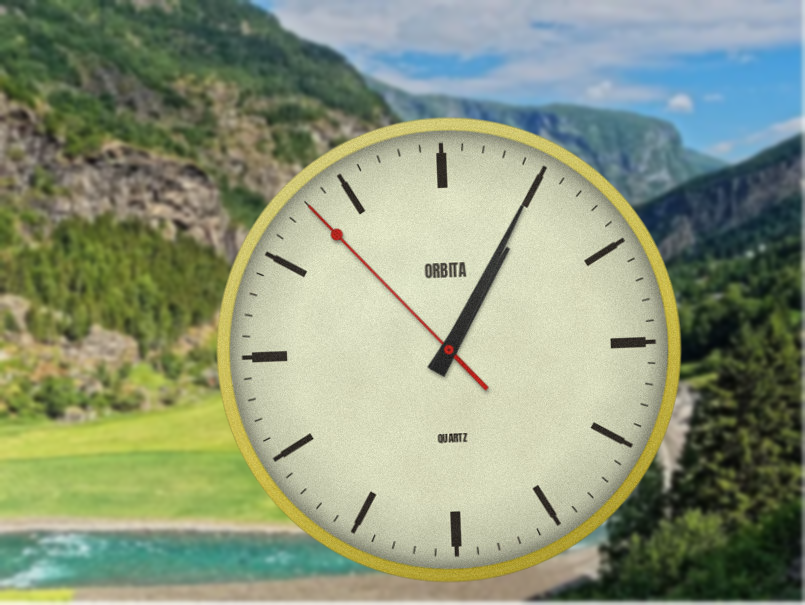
1:04:53
